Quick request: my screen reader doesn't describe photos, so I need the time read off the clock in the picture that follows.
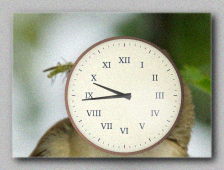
9:44
